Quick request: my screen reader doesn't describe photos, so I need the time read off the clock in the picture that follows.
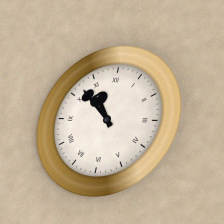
10:52
